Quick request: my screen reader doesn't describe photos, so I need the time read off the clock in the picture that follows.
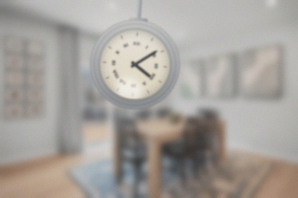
4:09
